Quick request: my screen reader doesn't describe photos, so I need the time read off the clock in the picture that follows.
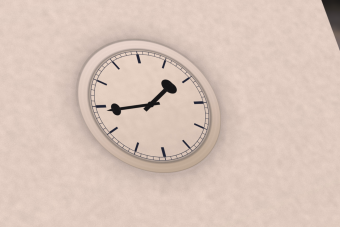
1:44
